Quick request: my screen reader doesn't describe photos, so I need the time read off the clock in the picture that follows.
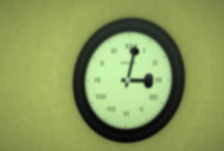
3:02
